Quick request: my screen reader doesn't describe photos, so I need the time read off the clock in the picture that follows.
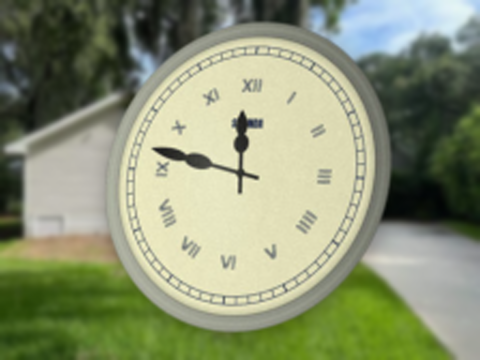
11:47
